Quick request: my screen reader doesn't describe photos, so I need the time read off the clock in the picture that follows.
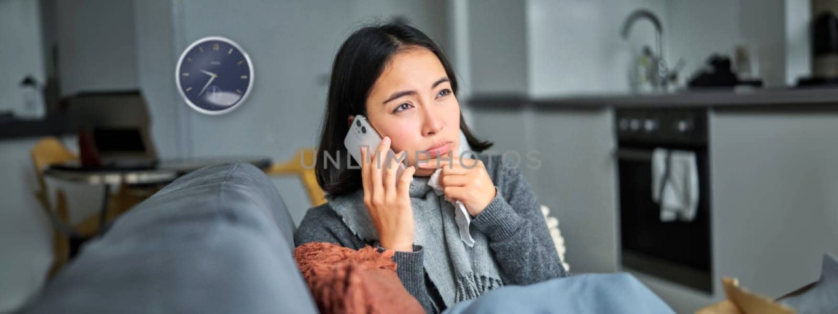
9:36
